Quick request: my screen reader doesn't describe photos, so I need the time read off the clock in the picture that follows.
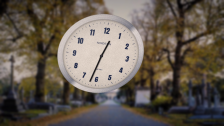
12:32
